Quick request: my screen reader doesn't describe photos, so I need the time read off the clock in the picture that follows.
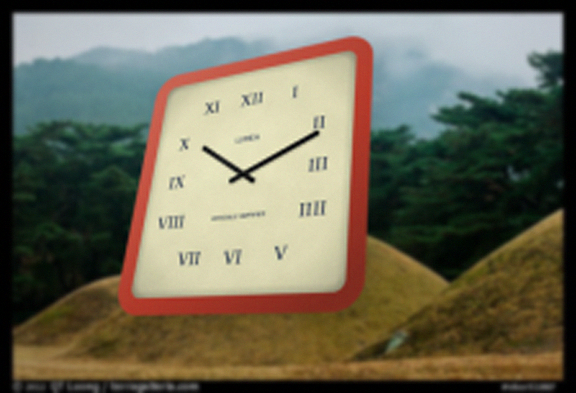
10:11
